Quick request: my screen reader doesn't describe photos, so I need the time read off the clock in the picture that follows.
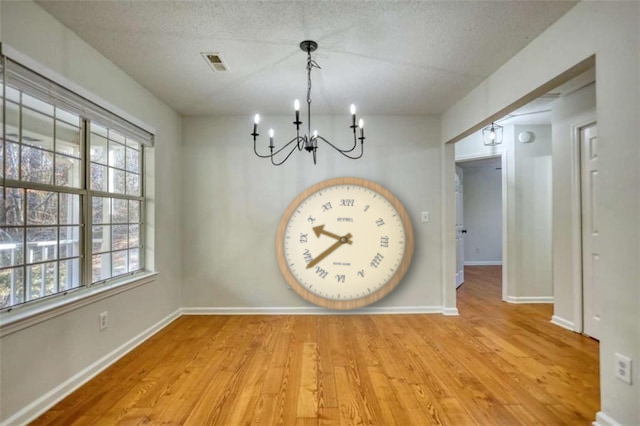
9:38
